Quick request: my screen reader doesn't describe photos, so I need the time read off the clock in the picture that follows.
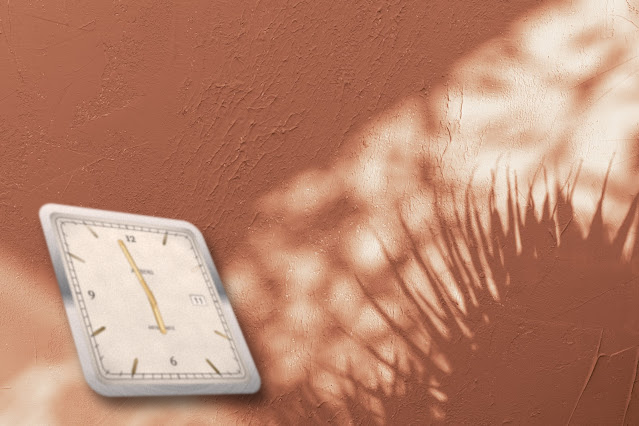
5:58
